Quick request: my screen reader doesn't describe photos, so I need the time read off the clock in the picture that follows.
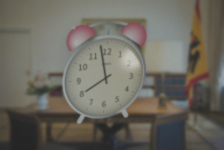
7:58
